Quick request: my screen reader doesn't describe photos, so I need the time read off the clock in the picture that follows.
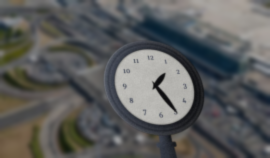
1:25
